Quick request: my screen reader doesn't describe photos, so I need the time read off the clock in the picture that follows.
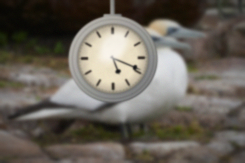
5:19
